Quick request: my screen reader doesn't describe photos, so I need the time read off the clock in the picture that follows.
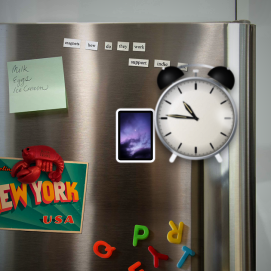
10:46
